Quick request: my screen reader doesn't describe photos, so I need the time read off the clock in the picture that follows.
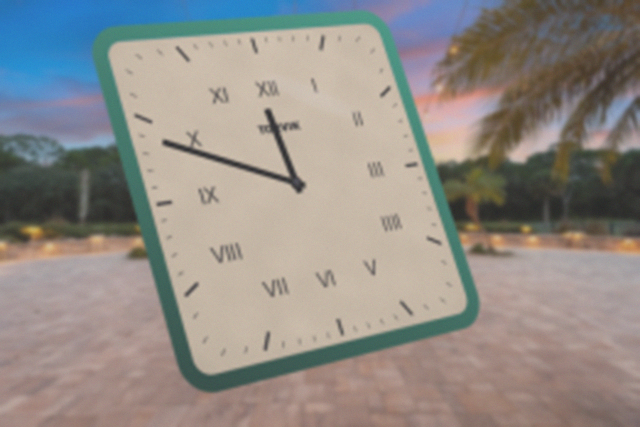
11:49
